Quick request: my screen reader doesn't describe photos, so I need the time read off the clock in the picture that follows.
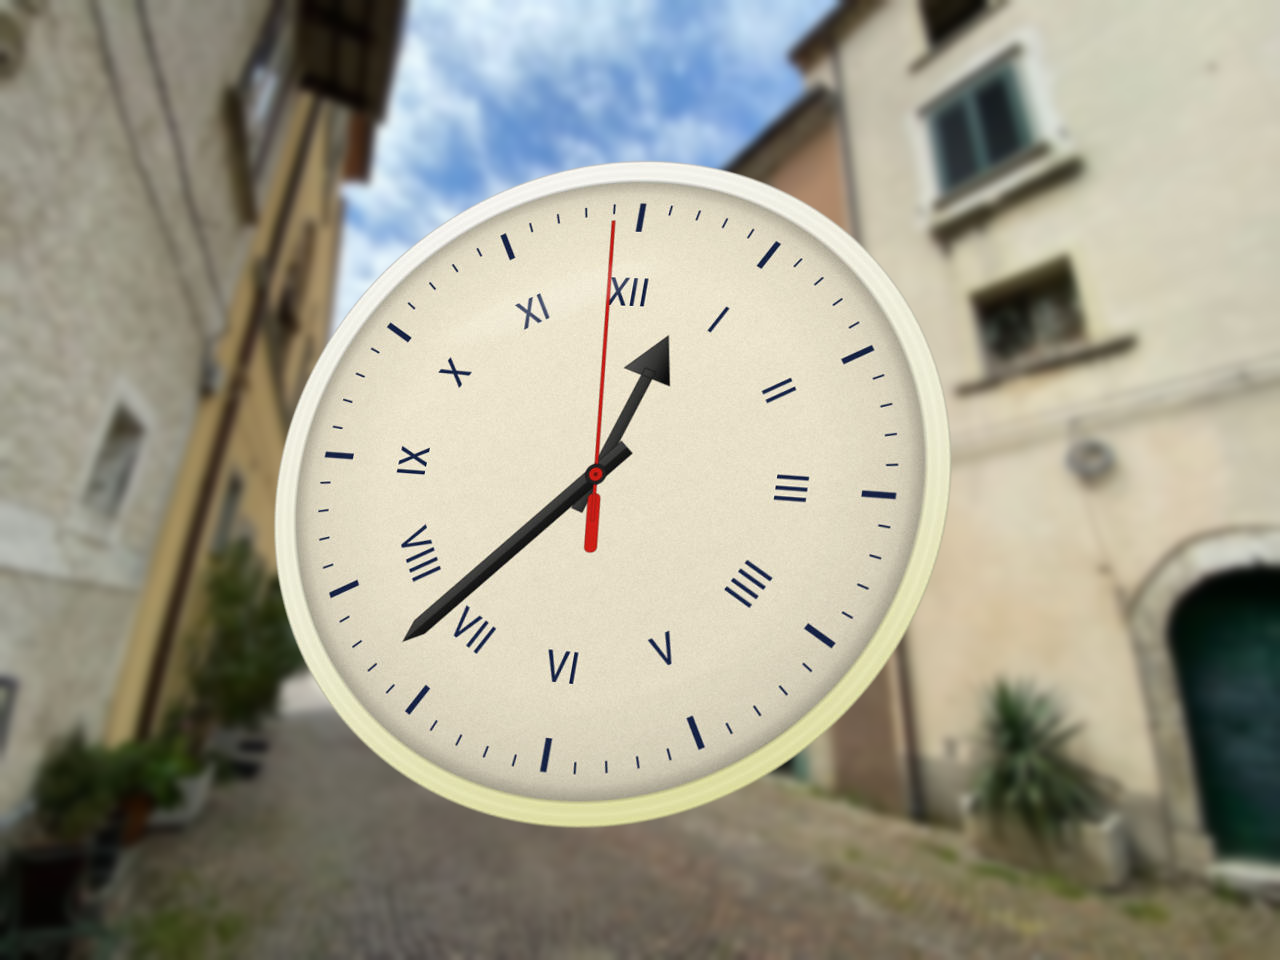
12:36:59
